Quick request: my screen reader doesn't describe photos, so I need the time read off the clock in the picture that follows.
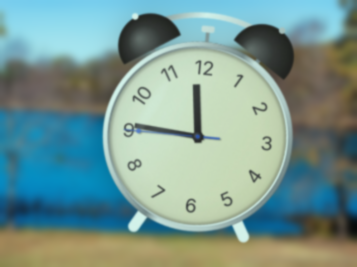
11:45:45
